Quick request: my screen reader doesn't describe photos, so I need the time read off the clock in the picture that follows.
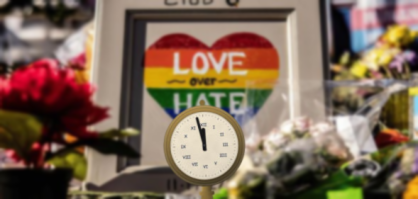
11:58
